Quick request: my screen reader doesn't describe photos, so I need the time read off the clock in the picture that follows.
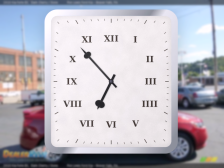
6:53
